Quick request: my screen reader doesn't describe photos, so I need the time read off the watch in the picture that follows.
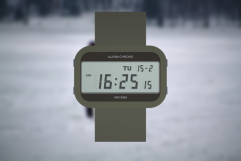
16:25:15
